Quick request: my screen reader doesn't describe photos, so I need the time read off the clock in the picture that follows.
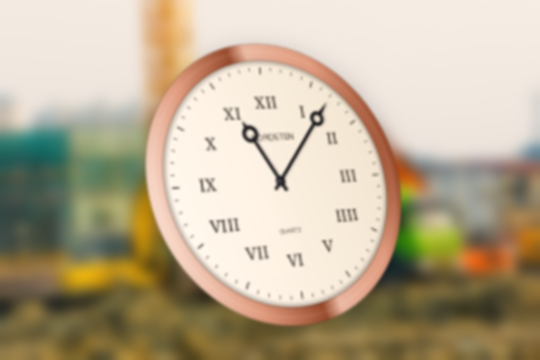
11:07
